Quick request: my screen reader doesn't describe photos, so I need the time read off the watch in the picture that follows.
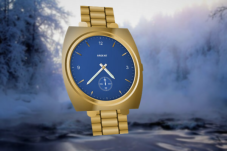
4:38
